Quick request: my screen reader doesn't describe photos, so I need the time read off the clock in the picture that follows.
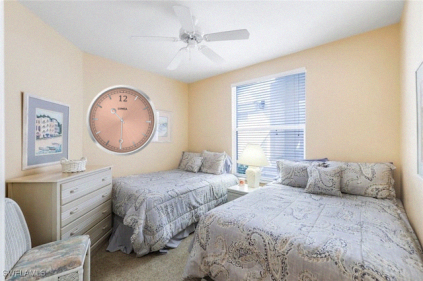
10:30
